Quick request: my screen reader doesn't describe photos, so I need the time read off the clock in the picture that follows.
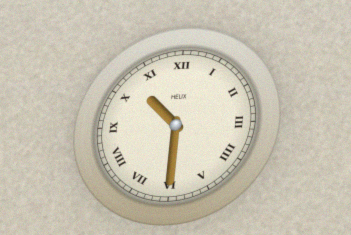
10:30
